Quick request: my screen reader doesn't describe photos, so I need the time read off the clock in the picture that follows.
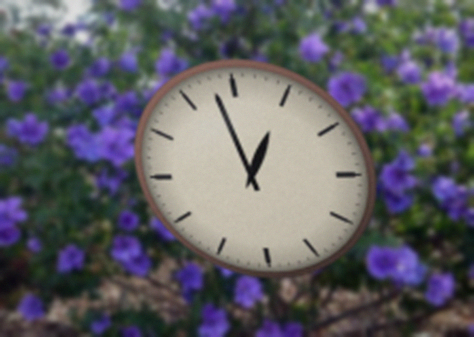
12:58
